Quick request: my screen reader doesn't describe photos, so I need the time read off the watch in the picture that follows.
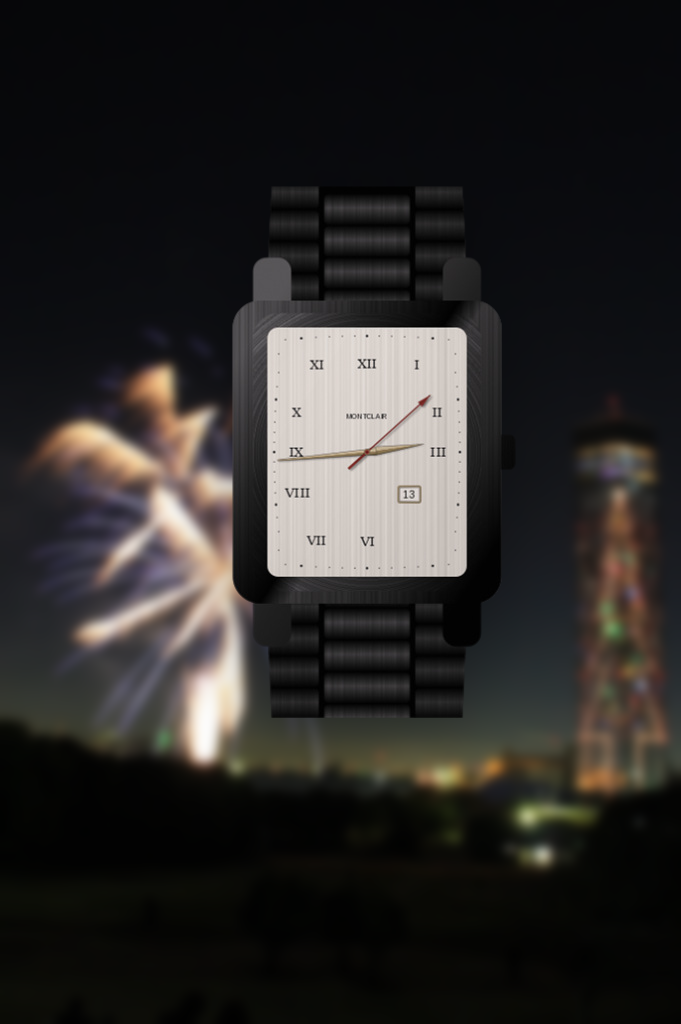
2:44:08
